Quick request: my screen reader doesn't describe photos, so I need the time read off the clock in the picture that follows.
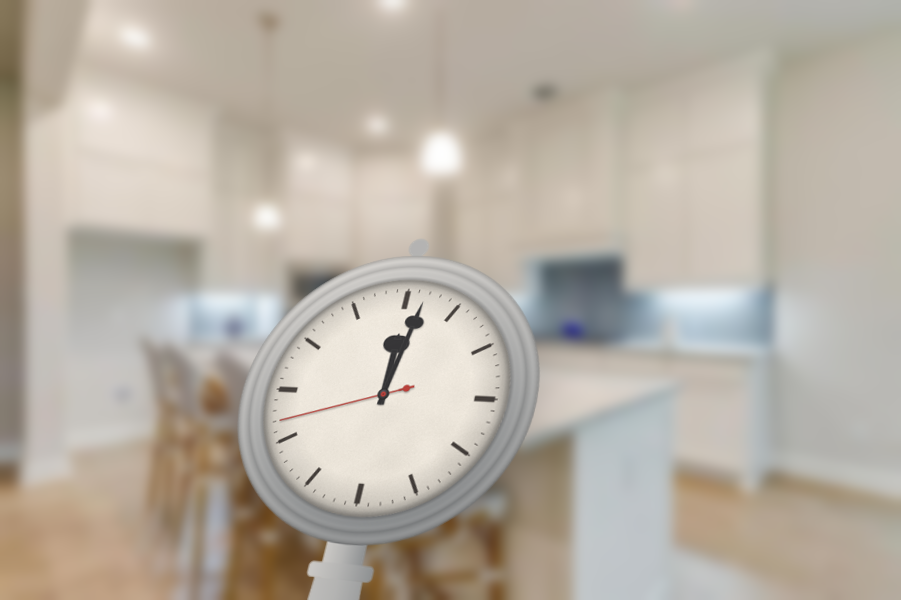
12:01:42
